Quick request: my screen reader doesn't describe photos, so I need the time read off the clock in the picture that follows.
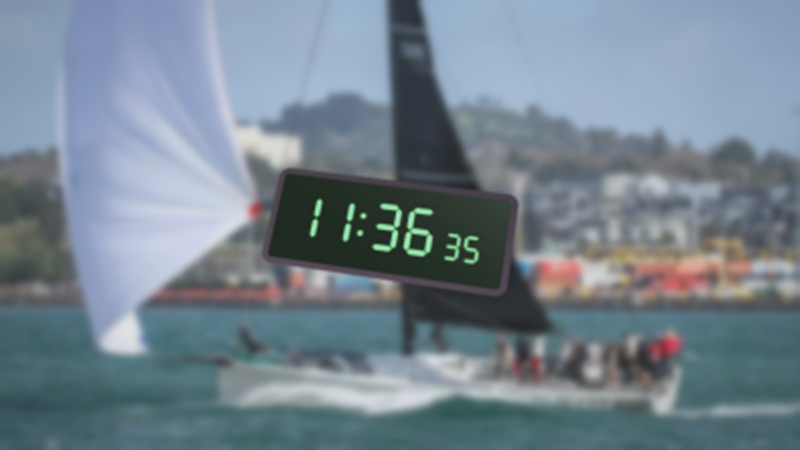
11:36:35
